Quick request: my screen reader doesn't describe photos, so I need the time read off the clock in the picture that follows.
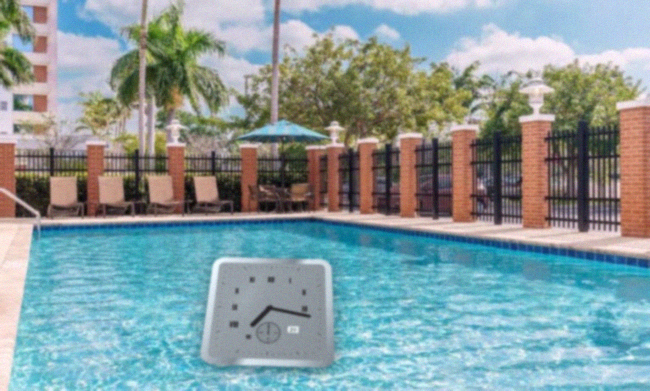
7:17
